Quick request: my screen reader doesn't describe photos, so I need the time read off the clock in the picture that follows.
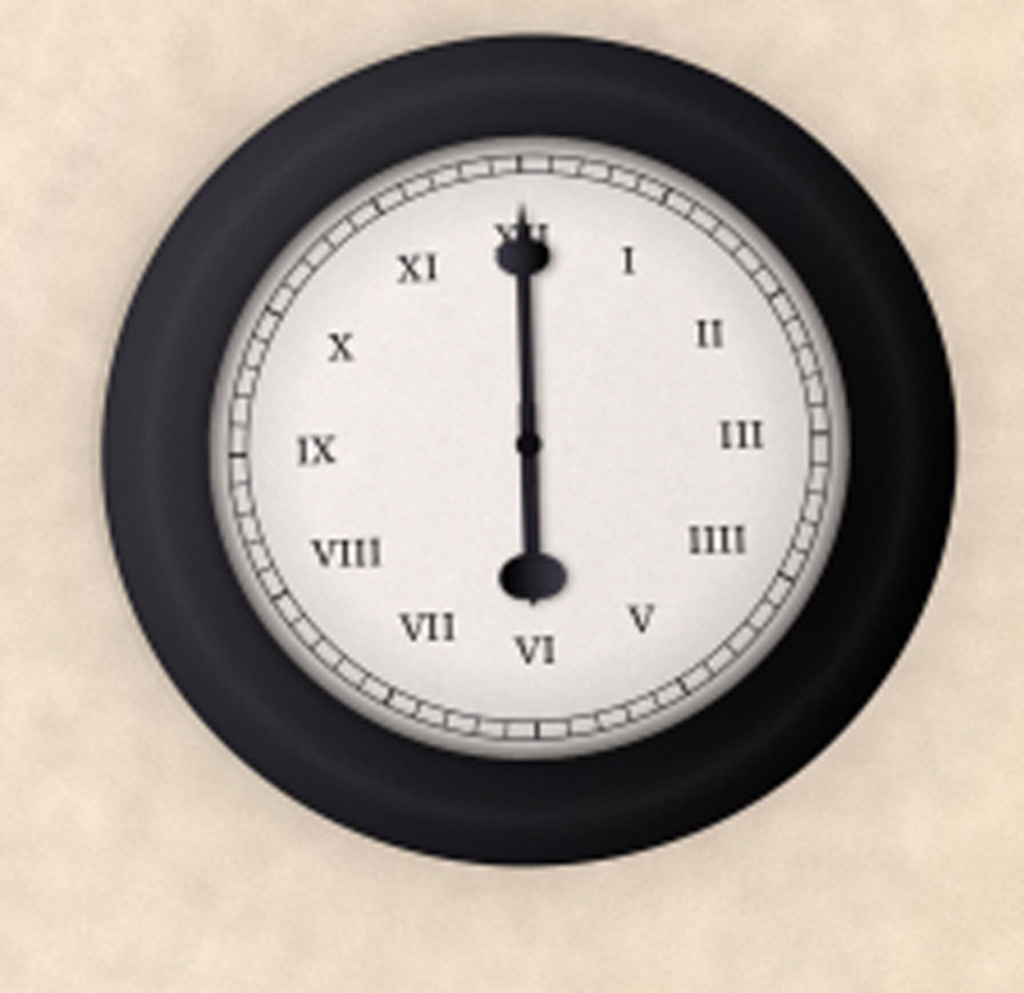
6:00
